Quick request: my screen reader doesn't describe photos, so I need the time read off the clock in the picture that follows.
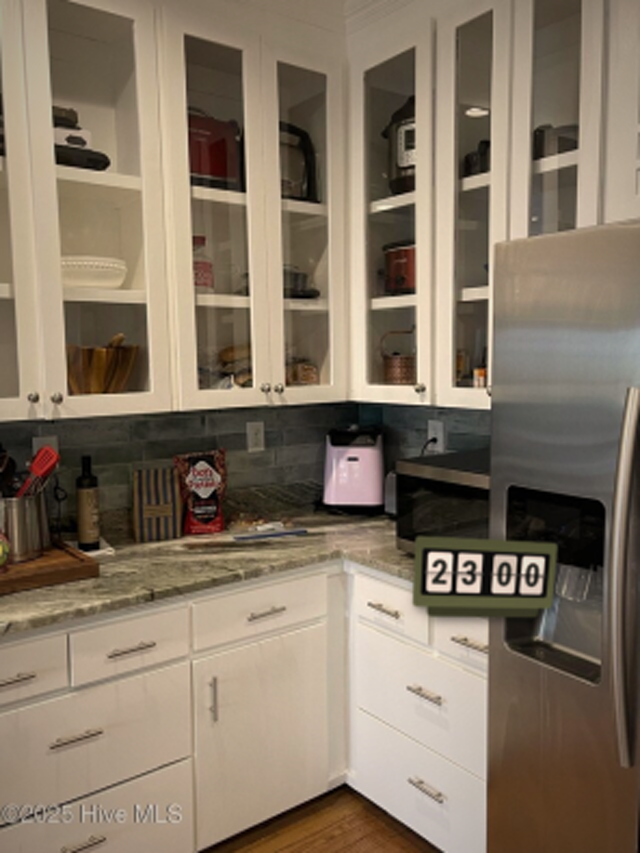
23:00
